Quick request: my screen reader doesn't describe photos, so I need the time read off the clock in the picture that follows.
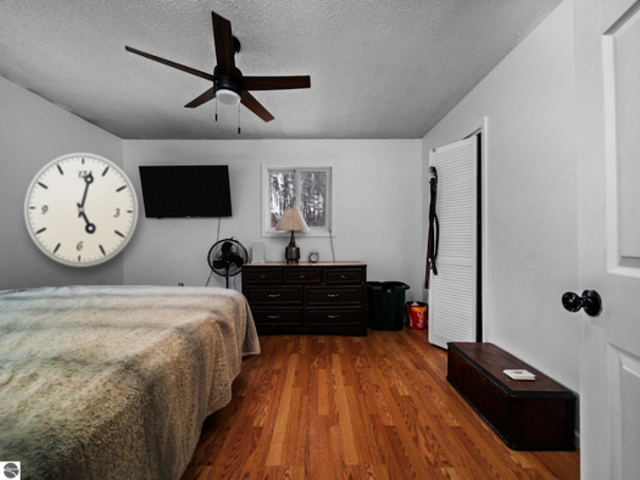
5:02
